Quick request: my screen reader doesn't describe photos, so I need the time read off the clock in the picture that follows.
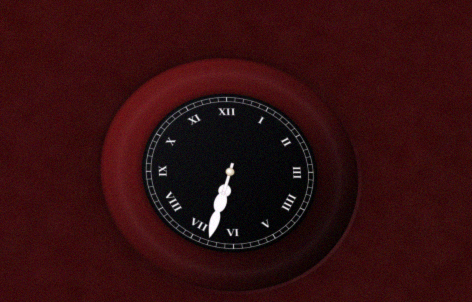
6:33
